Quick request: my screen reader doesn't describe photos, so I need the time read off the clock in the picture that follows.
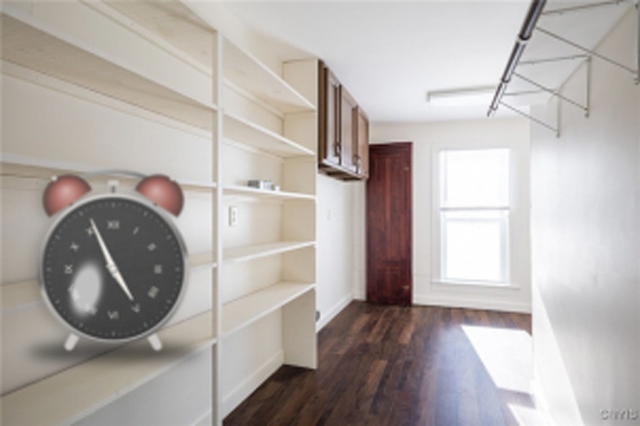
4:56
